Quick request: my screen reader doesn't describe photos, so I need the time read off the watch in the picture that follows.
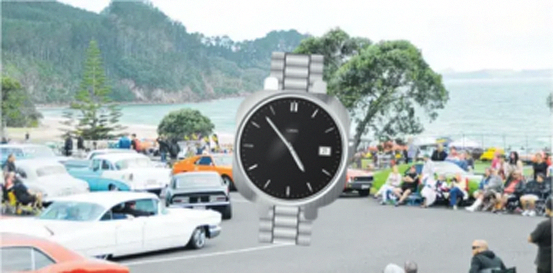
4:53
